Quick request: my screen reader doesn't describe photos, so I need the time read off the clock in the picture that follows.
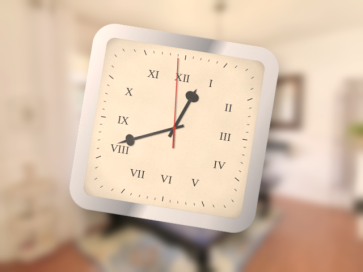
12:40:59
